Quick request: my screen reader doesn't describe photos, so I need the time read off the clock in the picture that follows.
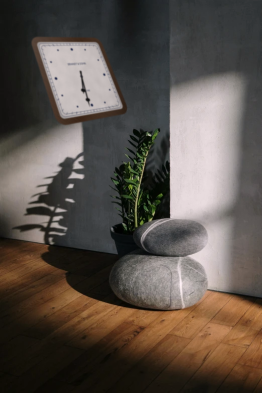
6:31
